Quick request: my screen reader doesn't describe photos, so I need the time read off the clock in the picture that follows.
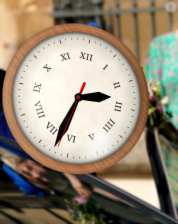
2:32:32
